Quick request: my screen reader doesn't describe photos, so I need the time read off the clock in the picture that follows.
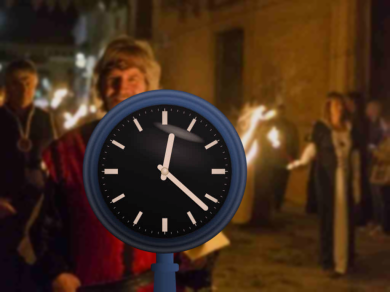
12:22
